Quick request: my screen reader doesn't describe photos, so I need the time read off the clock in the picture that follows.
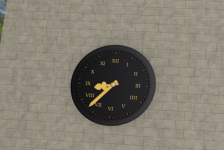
8:37
